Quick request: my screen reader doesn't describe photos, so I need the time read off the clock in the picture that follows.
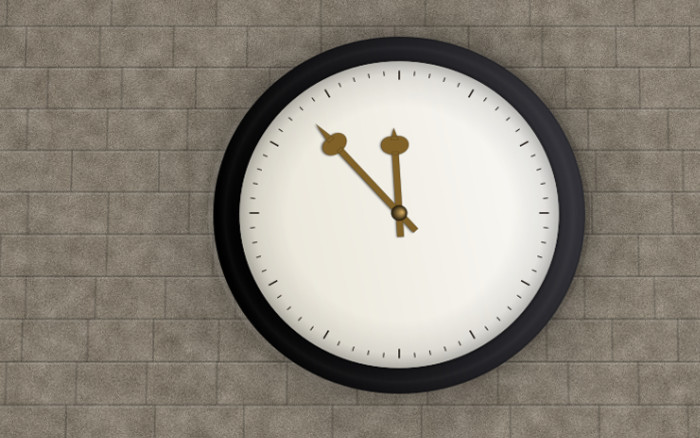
11:53
